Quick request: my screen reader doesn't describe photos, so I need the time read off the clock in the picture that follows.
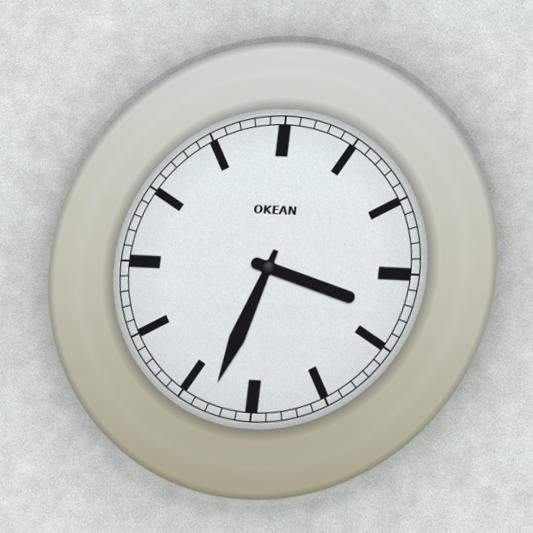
3:33
